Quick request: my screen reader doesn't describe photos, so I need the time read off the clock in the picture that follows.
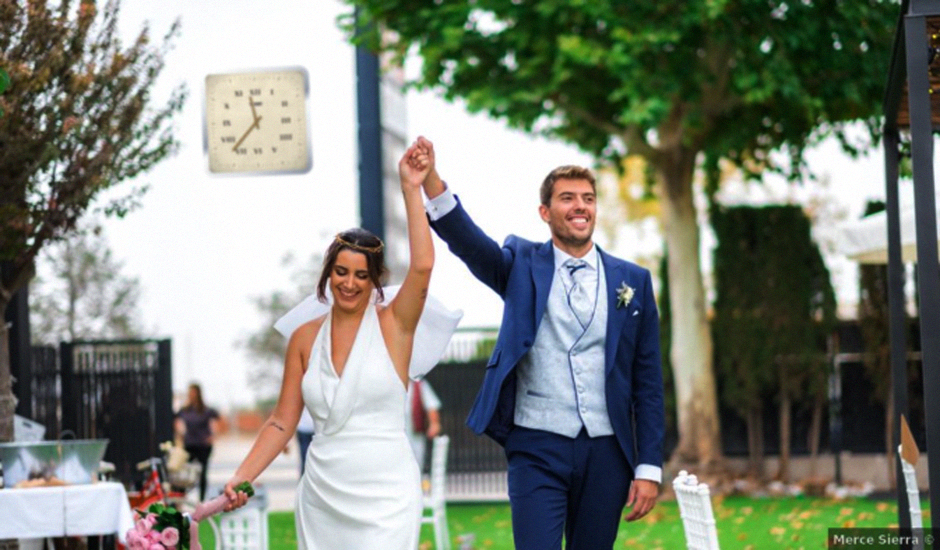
11:37
